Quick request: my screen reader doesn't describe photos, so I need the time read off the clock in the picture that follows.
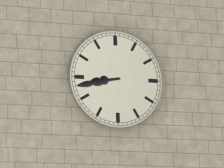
8:43
